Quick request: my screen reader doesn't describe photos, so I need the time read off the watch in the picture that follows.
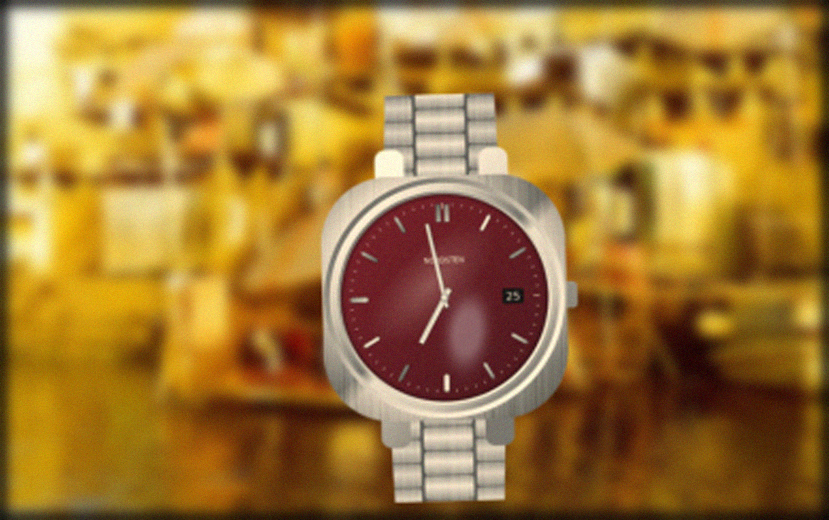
6:58
